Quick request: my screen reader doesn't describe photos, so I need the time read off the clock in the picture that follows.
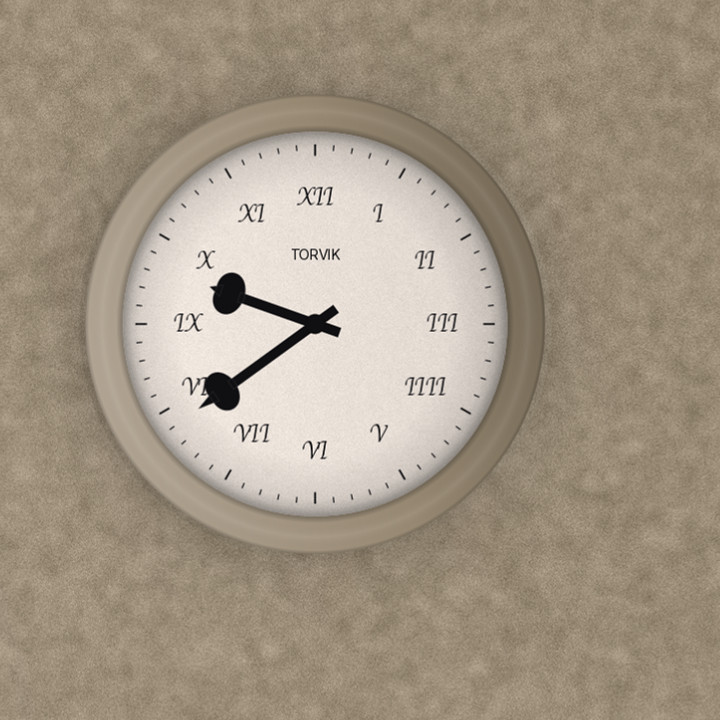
9:39
